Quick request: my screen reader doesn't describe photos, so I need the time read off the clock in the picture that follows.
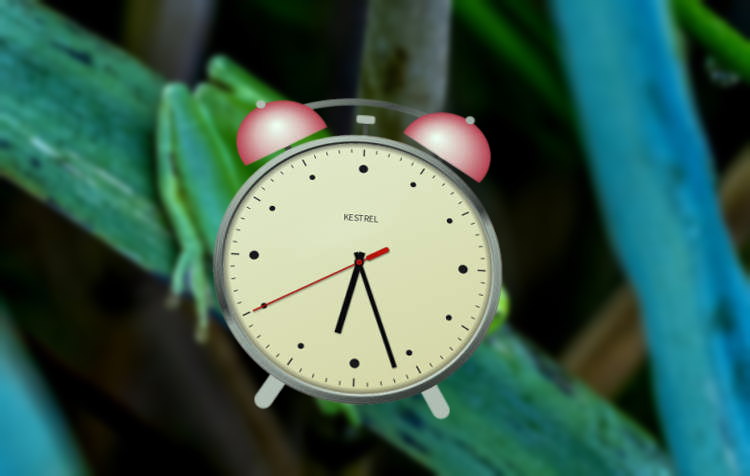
6:26:40
